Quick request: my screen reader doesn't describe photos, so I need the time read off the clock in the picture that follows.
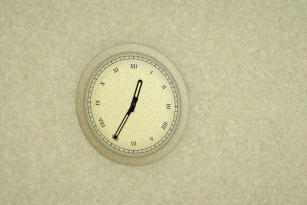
12:35
